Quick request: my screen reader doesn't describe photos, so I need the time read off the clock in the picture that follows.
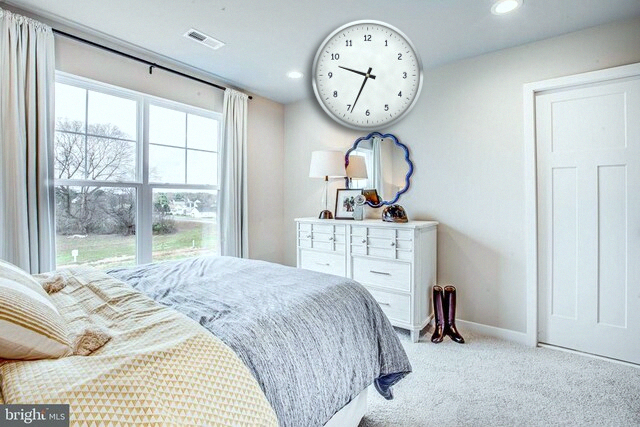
9:34
